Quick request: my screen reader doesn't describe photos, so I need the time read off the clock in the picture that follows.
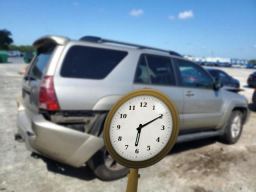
6:10
